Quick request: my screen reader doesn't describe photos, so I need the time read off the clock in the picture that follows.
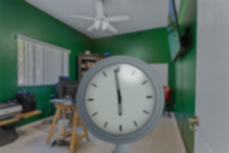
5:59
